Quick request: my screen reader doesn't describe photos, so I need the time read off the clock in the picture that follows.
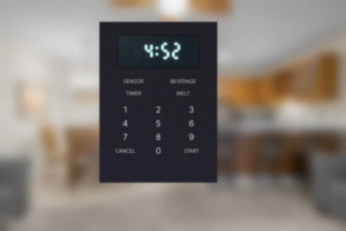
4:52
